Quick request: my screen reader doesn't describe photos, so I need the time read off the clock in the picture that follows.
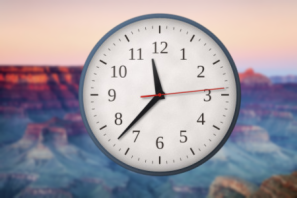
11:37:14
